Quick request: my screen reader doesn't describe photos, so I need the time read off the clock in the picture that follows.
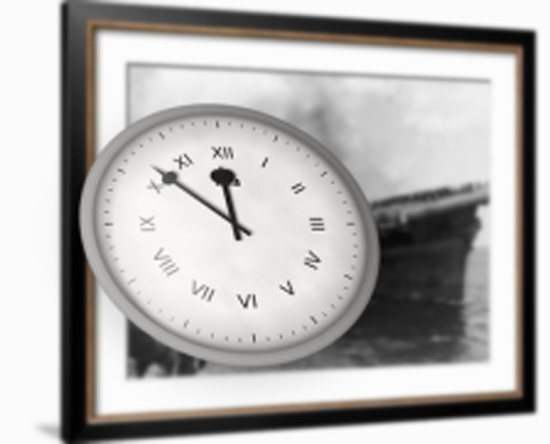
11:52
